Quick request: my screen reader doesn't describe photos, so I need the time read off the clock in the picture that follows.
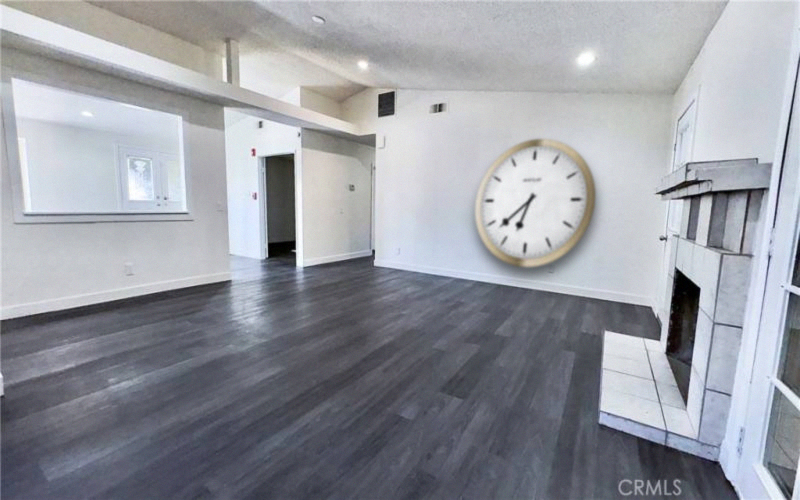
6:38
